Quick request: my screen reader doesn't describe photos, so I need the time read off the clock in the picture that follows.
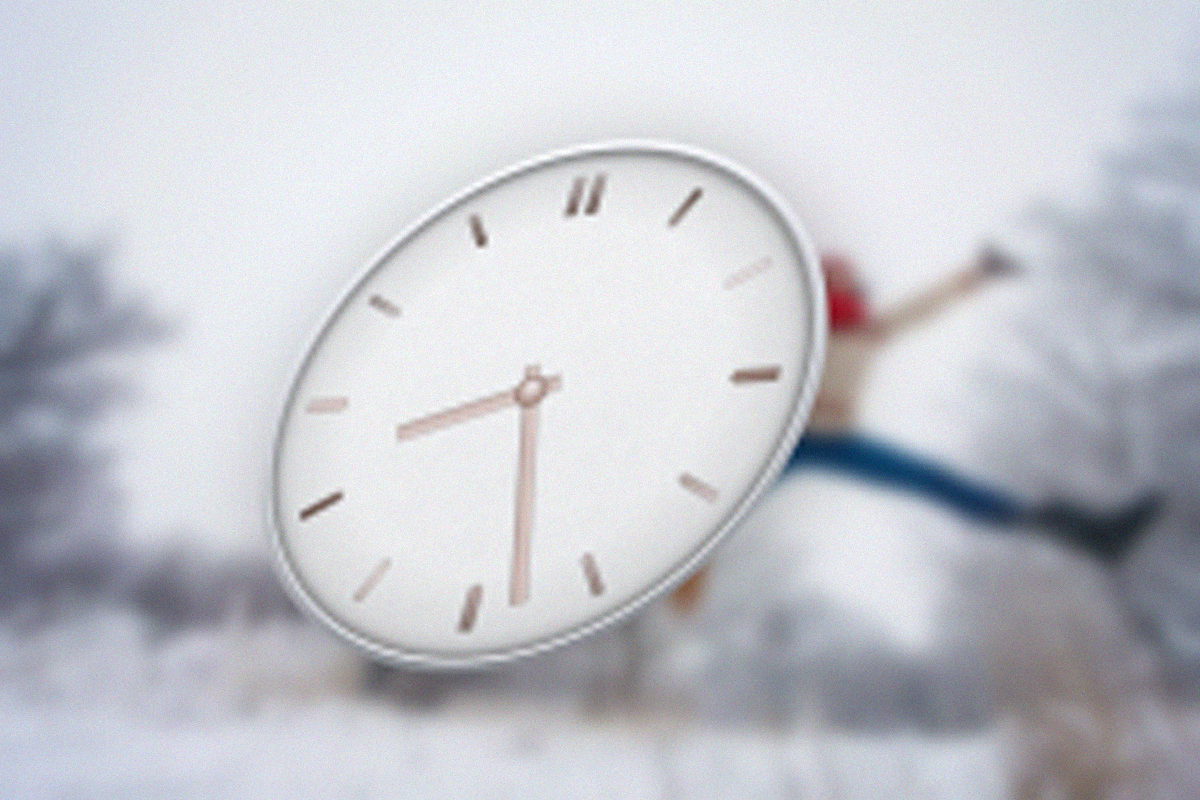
8:28
